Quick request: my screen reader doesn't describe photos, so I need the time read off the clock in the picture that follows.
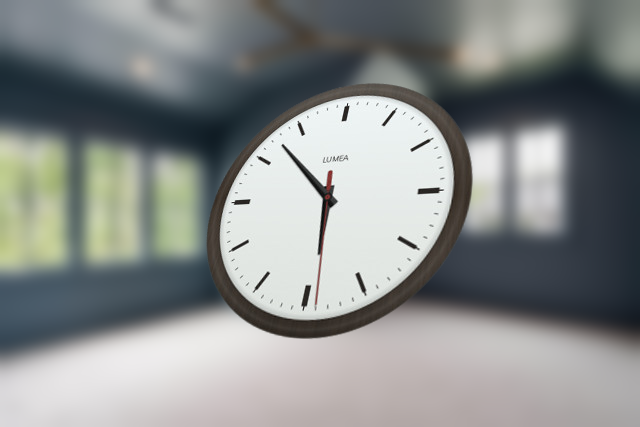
5:52:29
